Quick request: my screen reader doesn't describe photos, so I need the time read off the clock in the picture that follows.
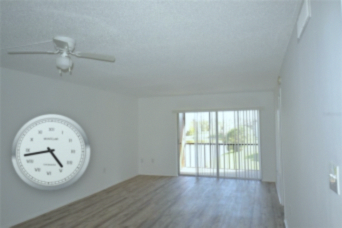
4:43
